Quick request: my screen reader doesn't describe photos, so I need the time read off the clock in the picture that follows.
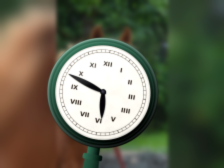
5:48
